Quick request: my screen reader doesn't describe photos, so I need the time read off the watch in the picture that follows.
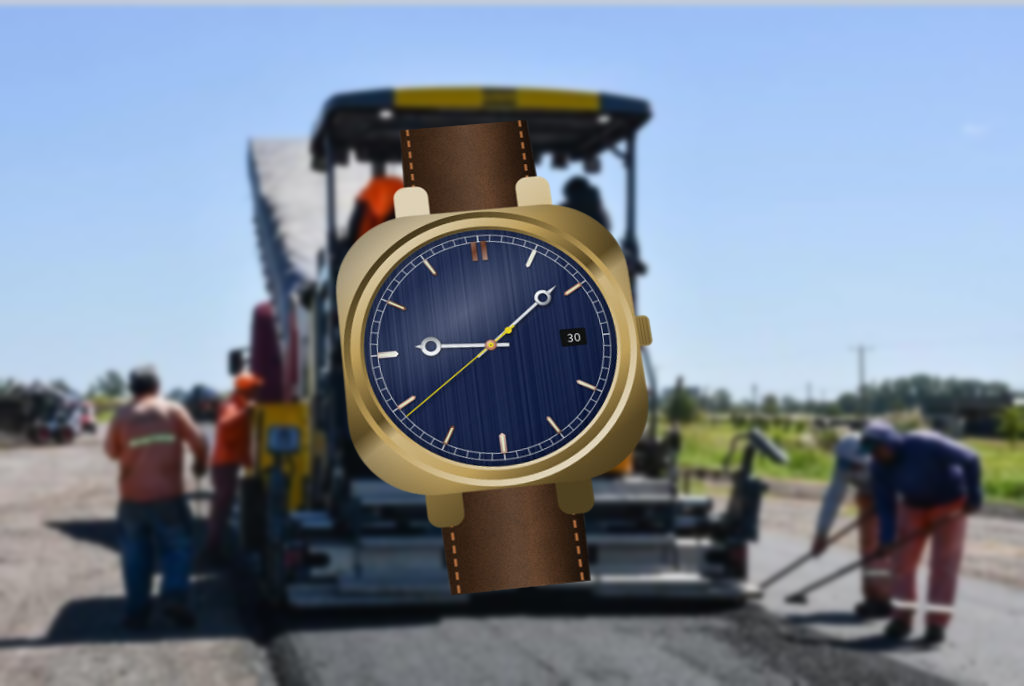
9:08:39
